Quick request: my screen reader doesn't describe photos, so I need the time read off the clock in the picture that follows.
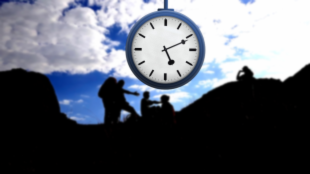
5:11
